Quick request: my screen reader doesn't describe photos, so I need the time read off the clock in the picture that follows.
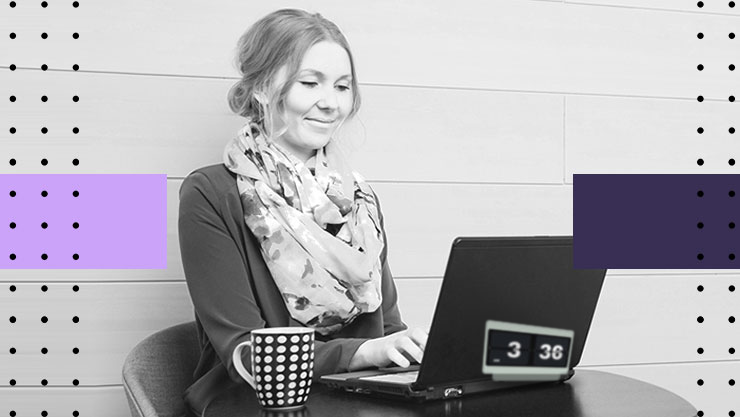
3:36
